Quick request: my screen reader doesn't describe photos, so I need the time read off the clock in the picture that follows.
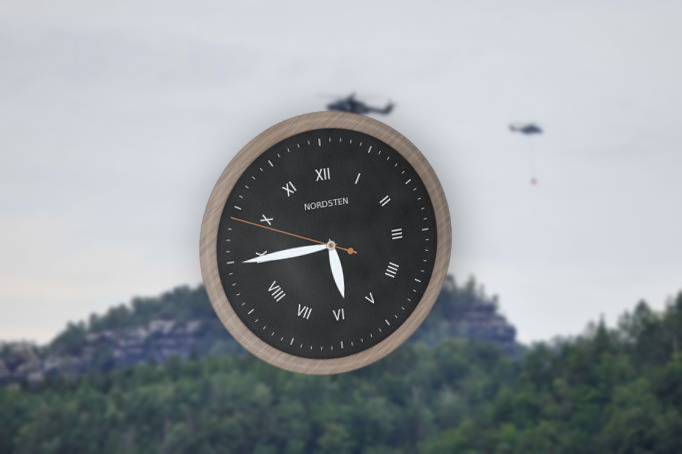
5:44:49
